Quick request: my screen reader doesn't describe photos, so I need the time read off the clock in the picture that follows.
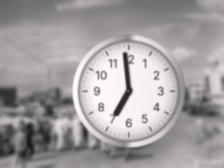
6:59
